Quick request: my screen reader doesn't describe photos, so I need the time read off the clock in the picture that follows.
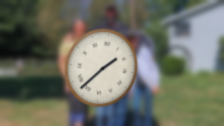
1:37
